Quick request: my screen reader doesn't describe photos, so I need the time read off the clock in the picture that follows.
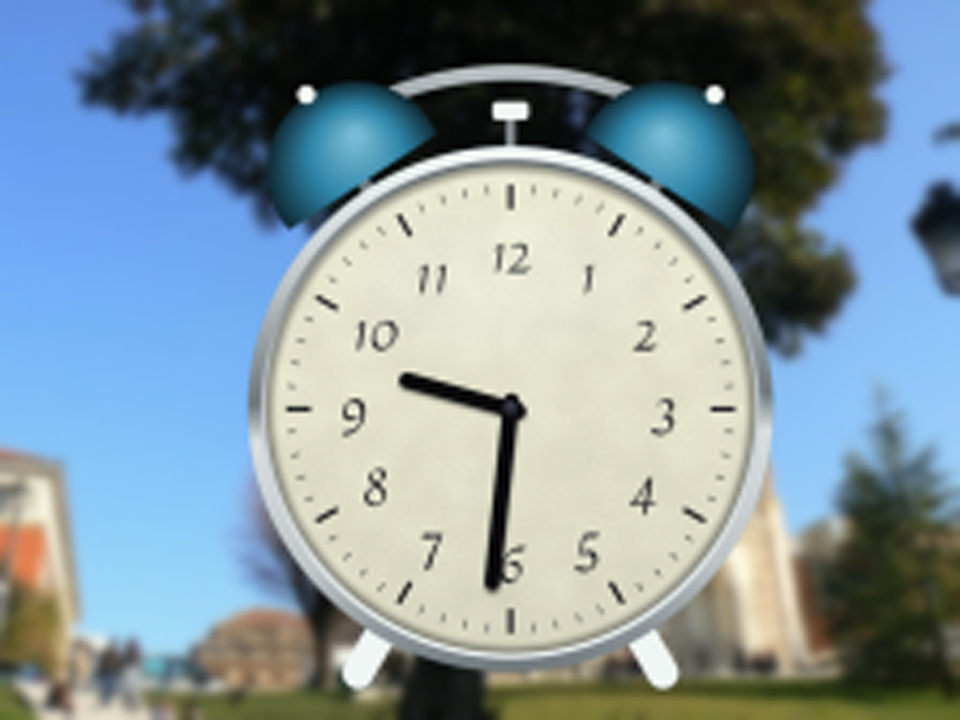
9:31
